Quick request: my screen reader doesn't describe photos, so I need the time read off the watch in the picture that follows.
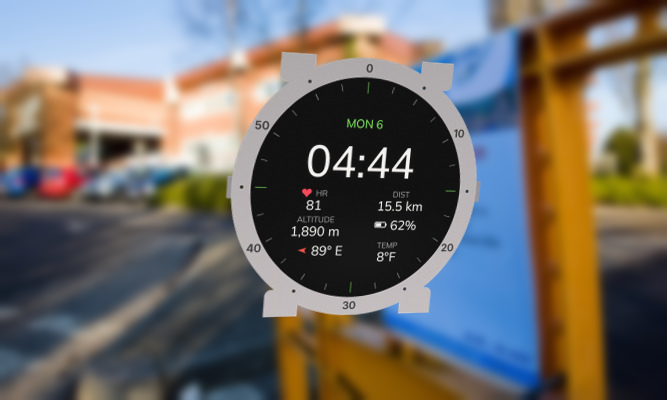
4:44
